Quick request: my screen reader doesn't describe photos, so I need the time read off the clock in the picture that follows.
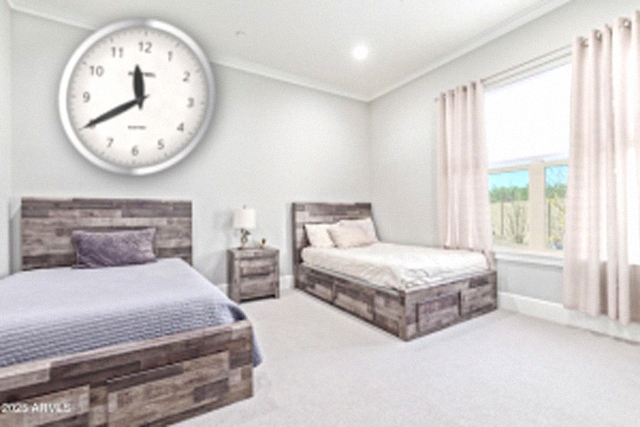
11:40
